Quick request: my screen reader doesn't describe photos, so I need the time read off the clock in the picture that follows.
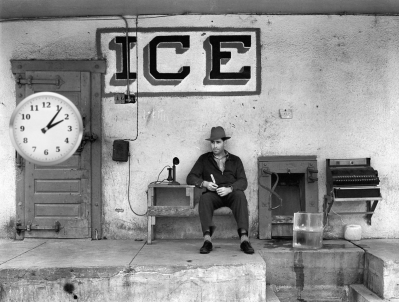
2:06
